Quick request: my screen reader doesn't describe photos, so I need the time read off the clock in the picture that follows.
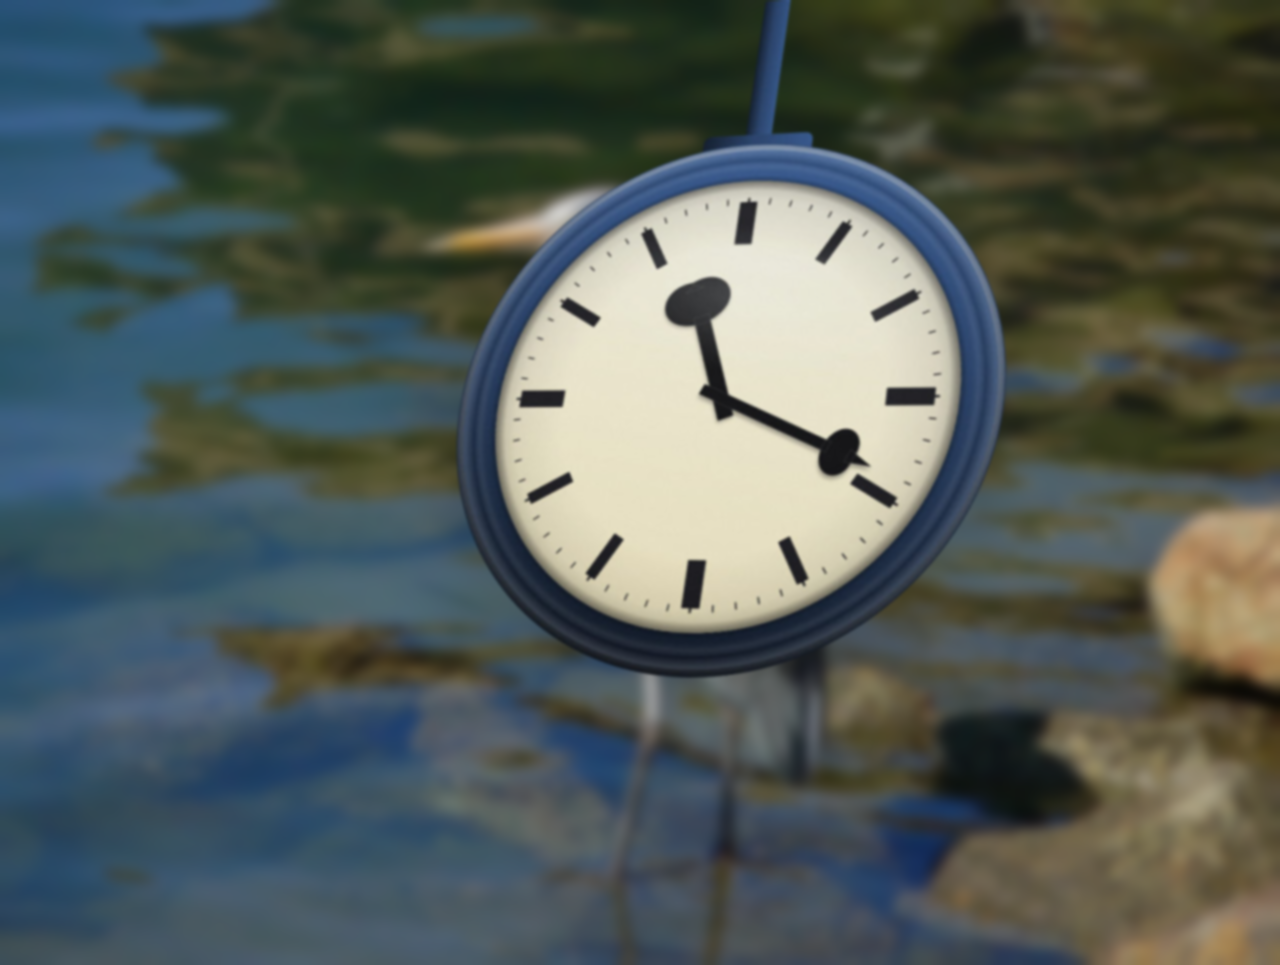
11:19
